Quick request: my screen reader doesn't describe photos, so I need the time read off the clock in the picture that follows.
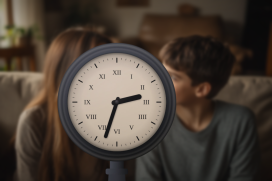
2:33
